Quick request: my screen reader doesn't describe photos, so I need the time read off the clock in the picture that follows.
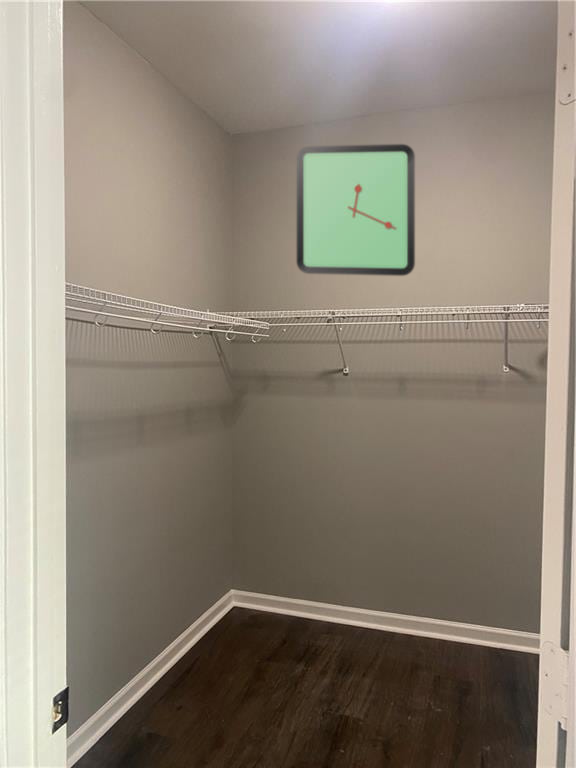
12:19
